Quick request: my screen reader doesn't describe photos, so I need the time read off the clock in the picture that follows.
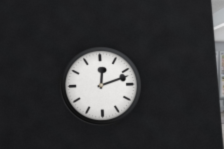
12:12
